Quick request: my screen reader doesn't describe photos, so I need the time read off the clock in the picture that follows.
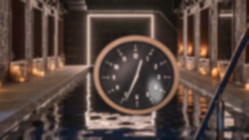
12:34
